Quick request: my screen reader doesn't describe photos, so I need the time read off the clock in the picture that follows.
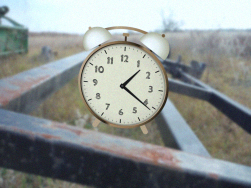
1:21
